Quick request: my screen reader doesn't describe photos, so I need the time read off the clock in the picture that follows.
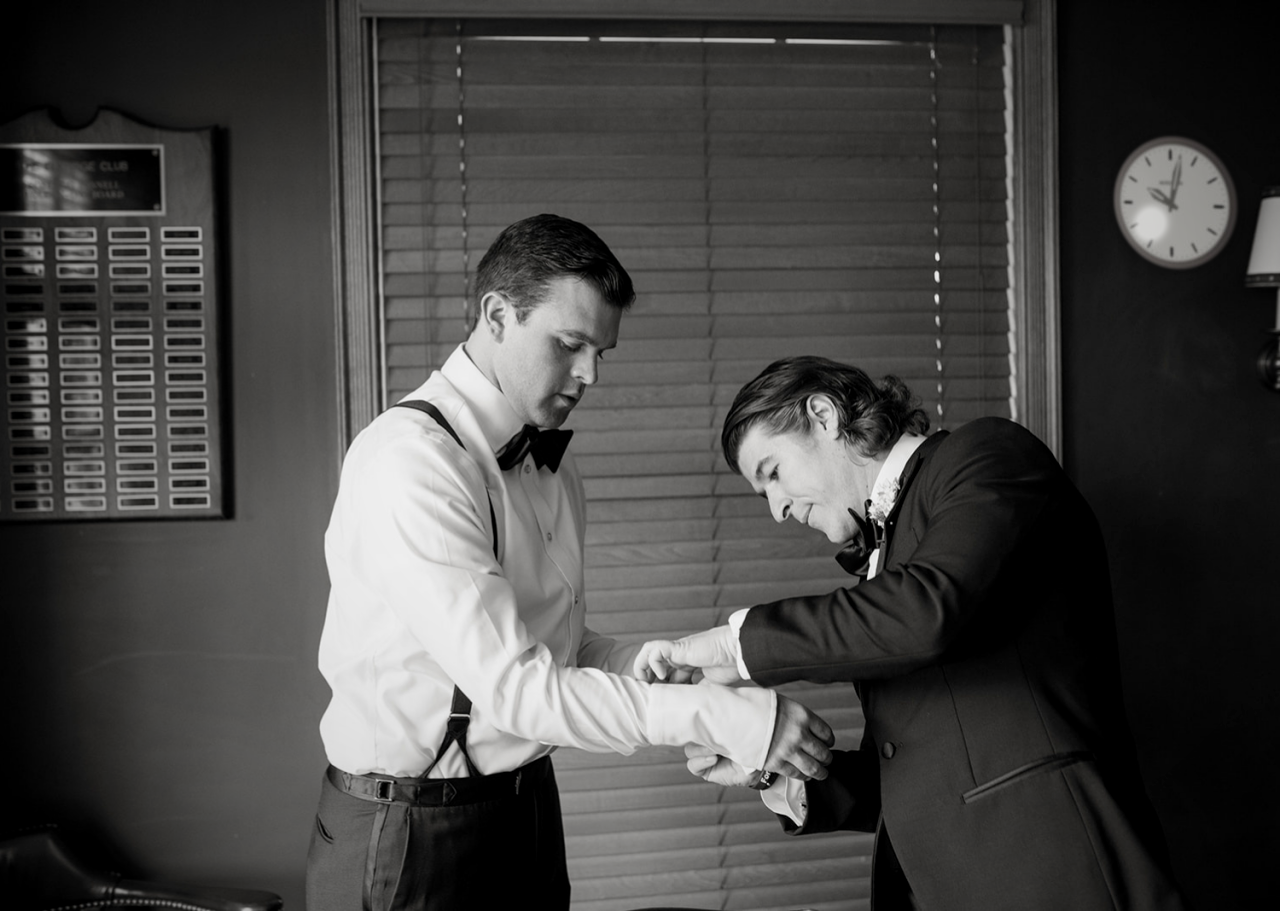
10:02
